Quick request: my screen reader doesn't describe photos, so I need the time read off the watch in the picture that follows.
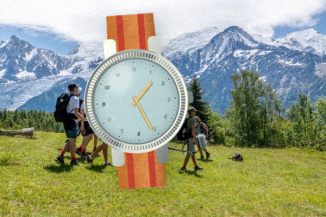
1:26
